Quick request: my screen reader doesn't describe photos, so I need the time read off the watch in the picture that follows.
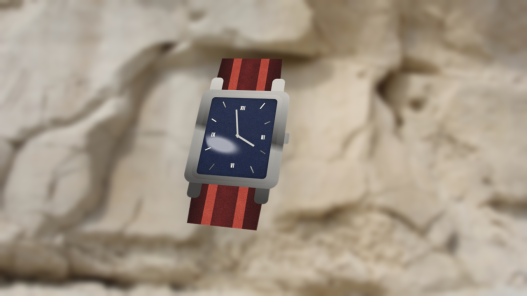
3:58
